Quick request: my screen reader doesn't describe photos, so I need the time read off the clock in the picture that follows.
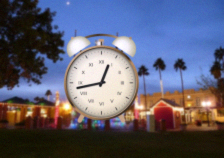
12:43
